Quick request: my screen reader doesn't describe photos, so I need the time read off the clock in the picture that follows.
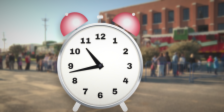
10:43
